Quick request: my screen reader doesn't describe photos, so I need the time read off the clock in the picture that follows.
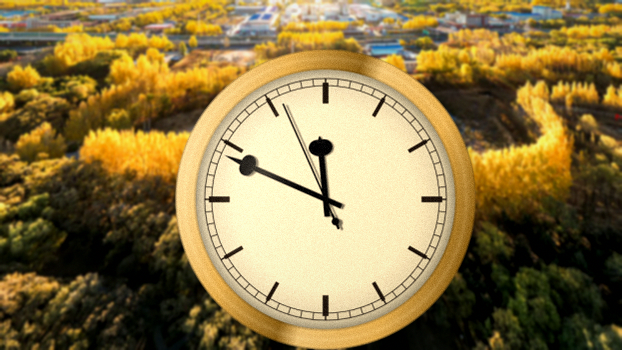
11:48:56
